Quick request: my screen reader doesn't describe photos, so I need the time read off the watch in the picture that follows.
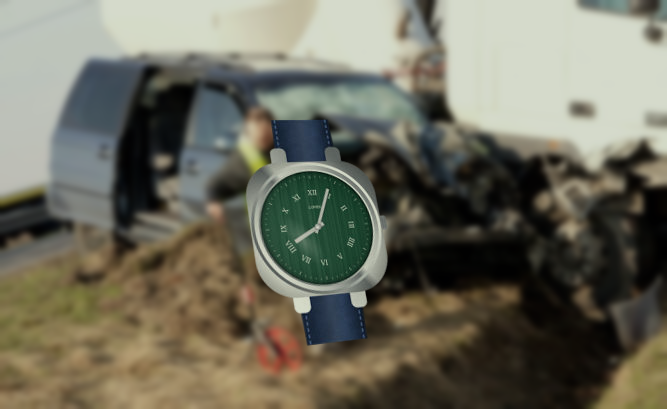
8:04
